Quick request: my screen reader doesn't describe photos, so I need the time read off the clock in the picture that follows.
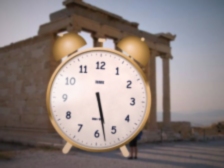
5:28
